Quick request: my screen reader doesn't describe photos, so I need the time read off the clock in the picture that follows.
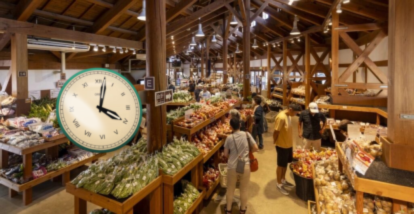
4:02
